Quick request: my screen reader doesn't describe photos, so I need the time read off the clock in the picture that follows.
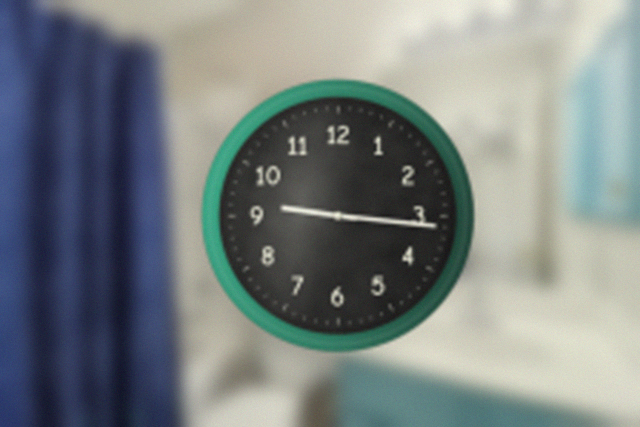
9:16
